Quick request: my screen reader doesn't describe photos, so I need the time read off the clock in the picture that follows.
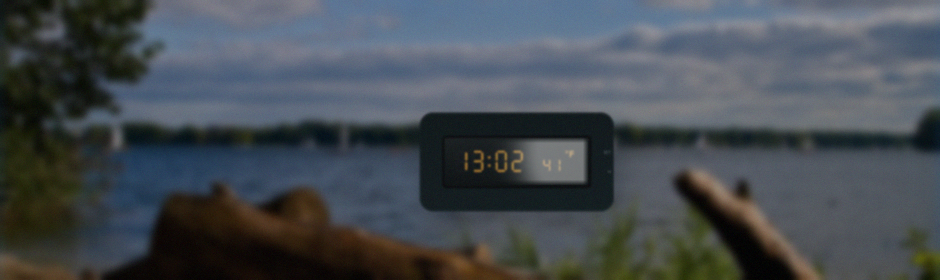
13:02
